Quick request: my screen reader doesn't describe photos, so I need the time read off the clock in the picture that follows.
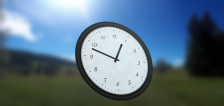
12:48
